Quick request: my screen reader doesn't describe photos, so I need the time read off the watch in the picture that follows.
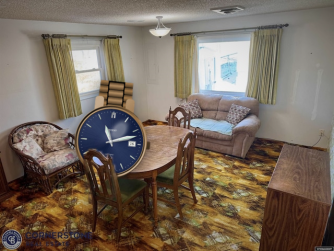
11:12
